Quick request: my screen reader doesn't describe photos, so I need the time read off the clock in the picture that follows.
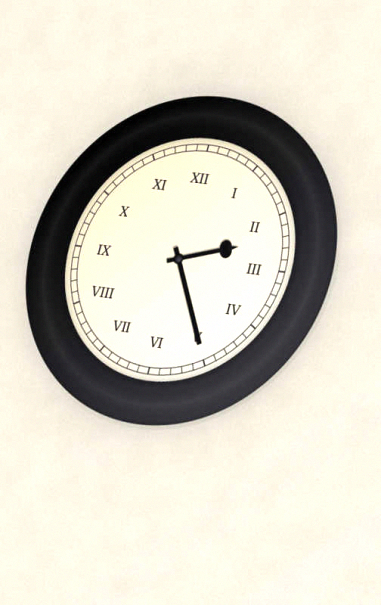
2:25
